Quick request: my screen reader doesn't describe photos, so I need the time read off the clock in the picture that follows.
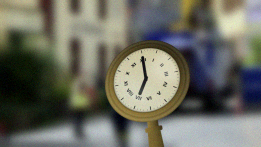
7:00
